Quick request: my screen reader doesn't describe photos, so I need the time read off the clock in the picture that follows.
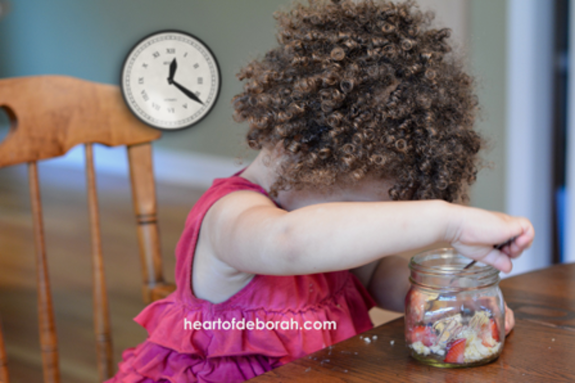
12:21
